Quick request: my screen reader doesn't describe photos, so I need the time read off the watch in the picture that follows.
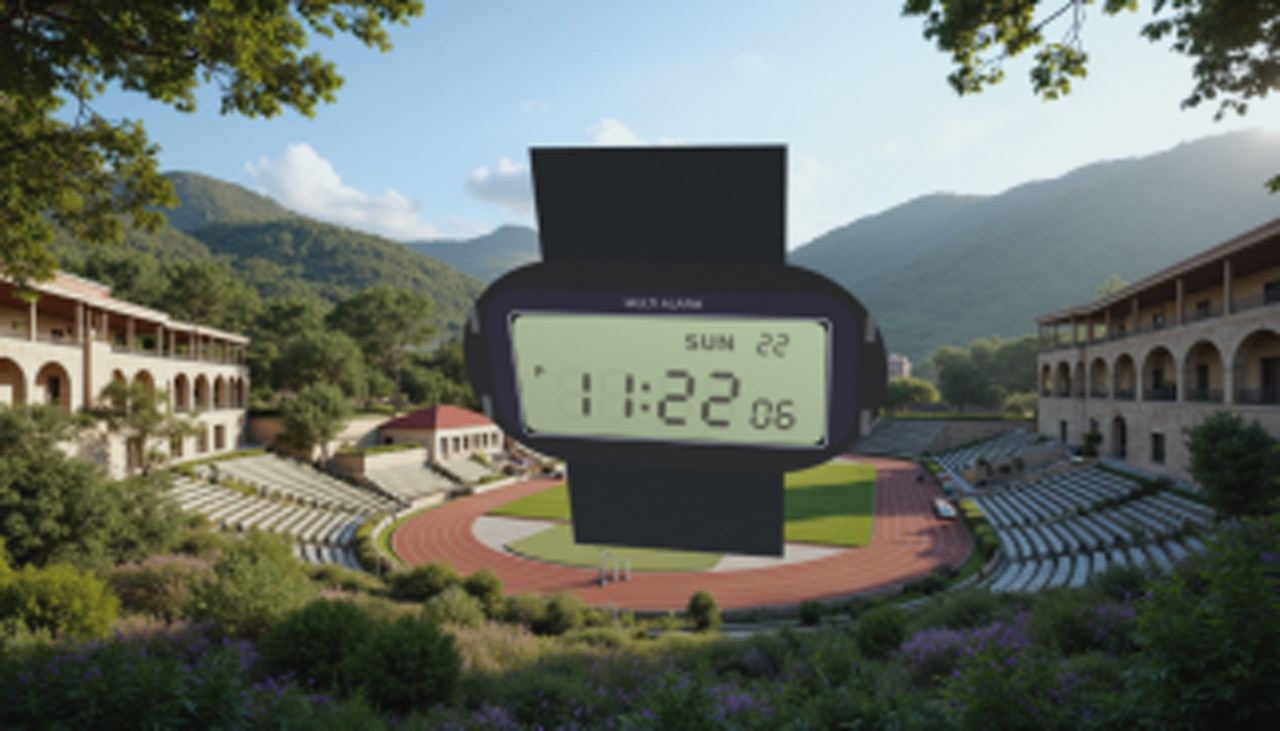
11:22:06
